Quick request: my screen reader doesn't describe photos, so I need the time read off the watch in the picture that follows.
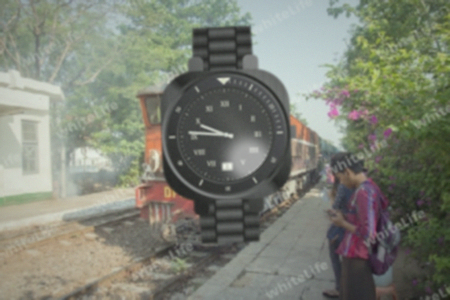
9:46
